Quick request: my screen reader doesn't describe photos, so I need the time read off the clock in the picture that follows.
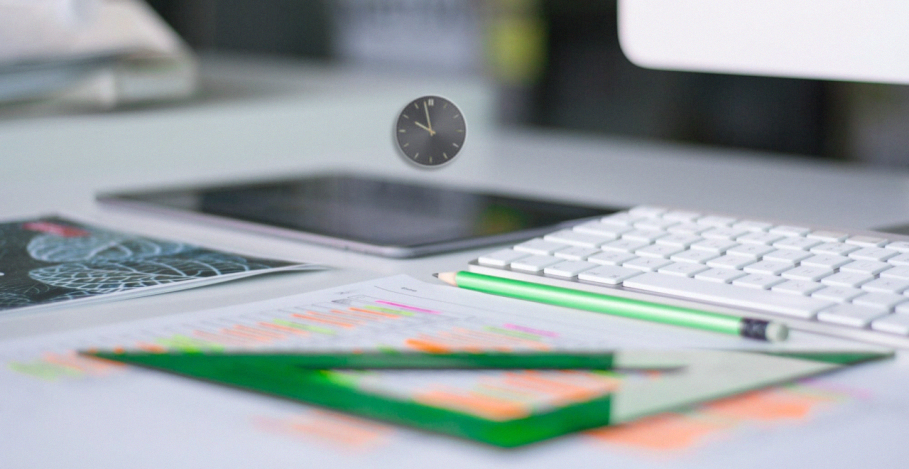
9:58
